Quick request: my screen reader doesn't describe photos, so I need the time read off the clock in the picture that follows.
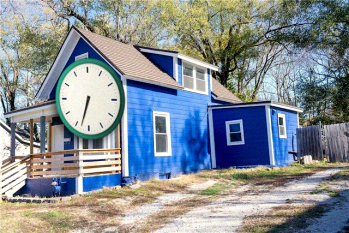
6:33
